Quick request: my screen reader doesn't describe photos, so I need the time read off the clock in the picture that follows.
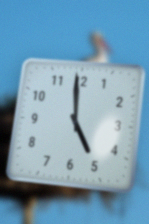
4:59
